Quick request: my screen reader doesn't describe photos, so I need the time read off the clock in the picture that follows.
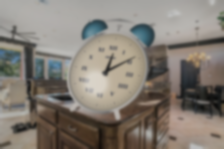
12:09
